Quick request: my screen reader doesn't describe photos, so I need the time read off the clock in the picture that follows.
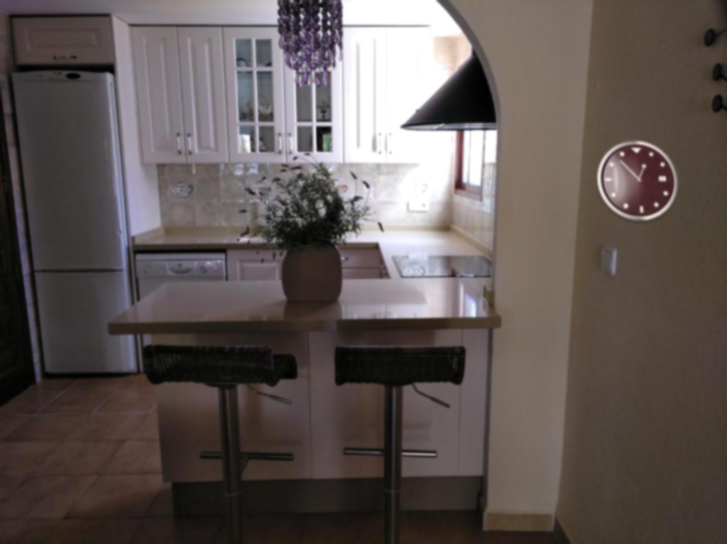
12:53
